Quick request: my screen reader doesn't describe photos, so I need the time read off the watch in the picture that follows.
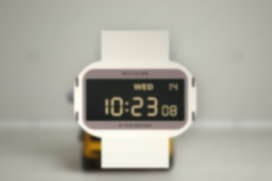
10:23
